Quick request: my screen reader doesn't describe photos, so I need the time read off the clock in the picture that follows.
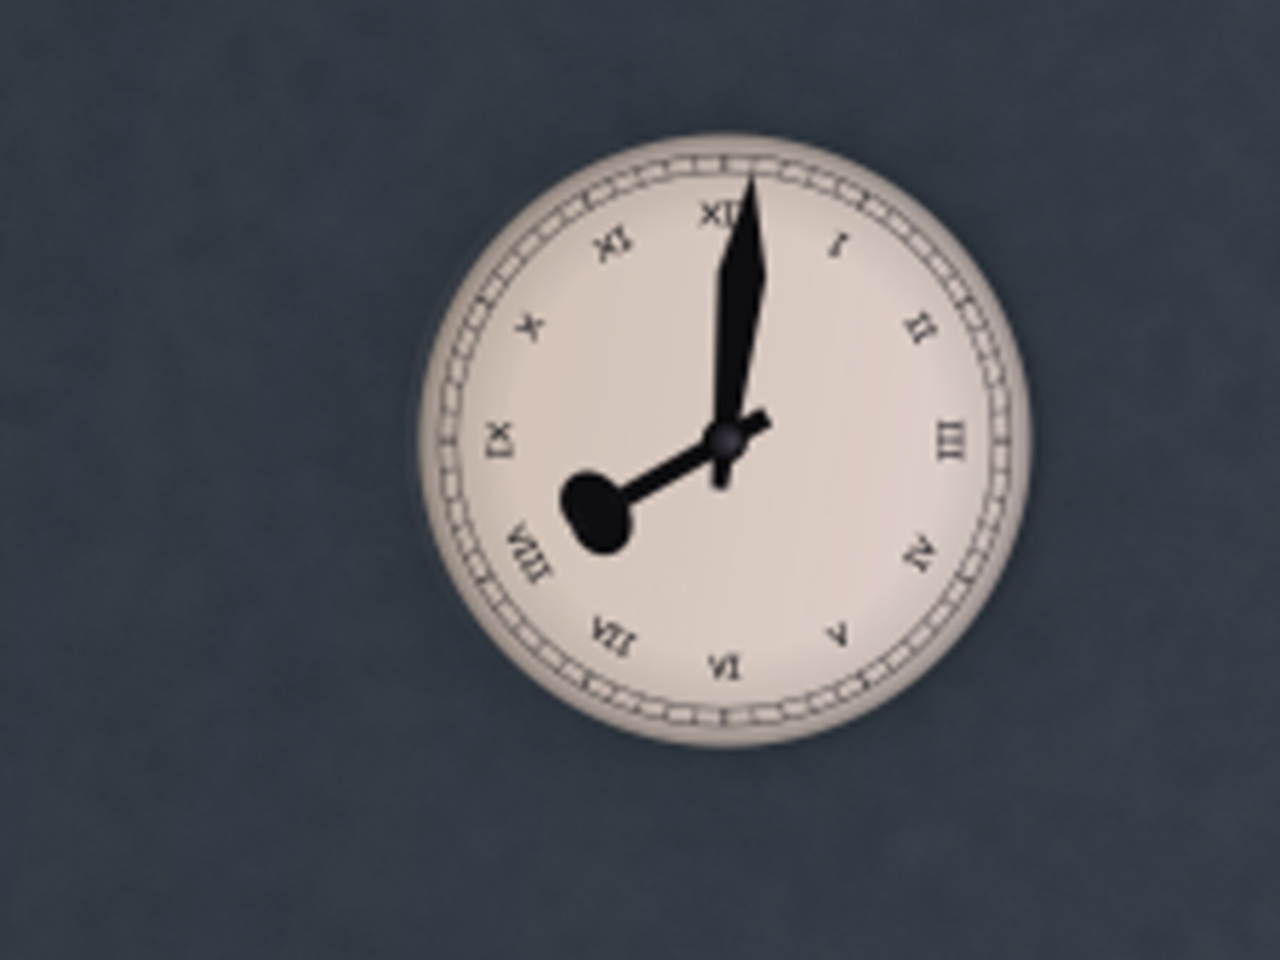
8:01
